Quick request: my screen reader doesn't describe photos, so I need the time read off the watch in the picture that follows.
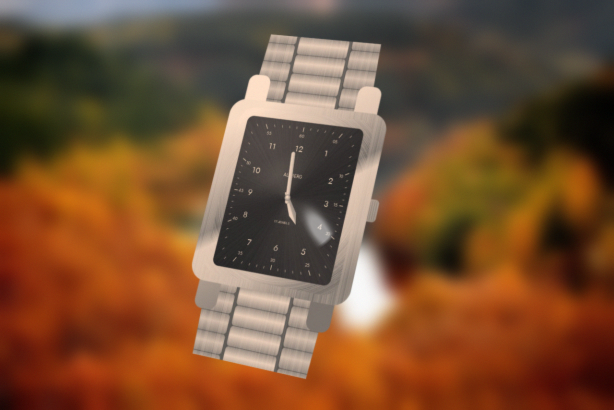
4:59
